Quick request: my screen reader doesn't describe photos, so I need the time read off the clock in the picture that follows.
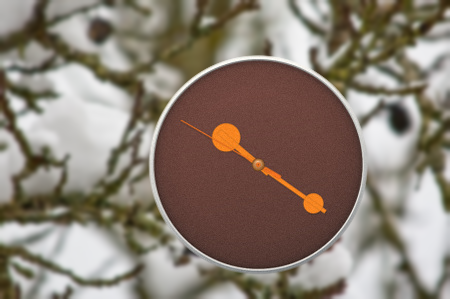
10:20:50
